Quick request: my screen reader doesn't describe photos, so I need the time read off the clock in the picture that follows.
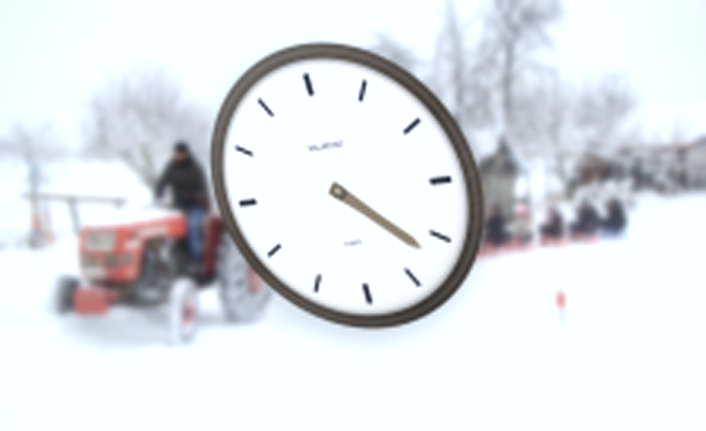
4:22
